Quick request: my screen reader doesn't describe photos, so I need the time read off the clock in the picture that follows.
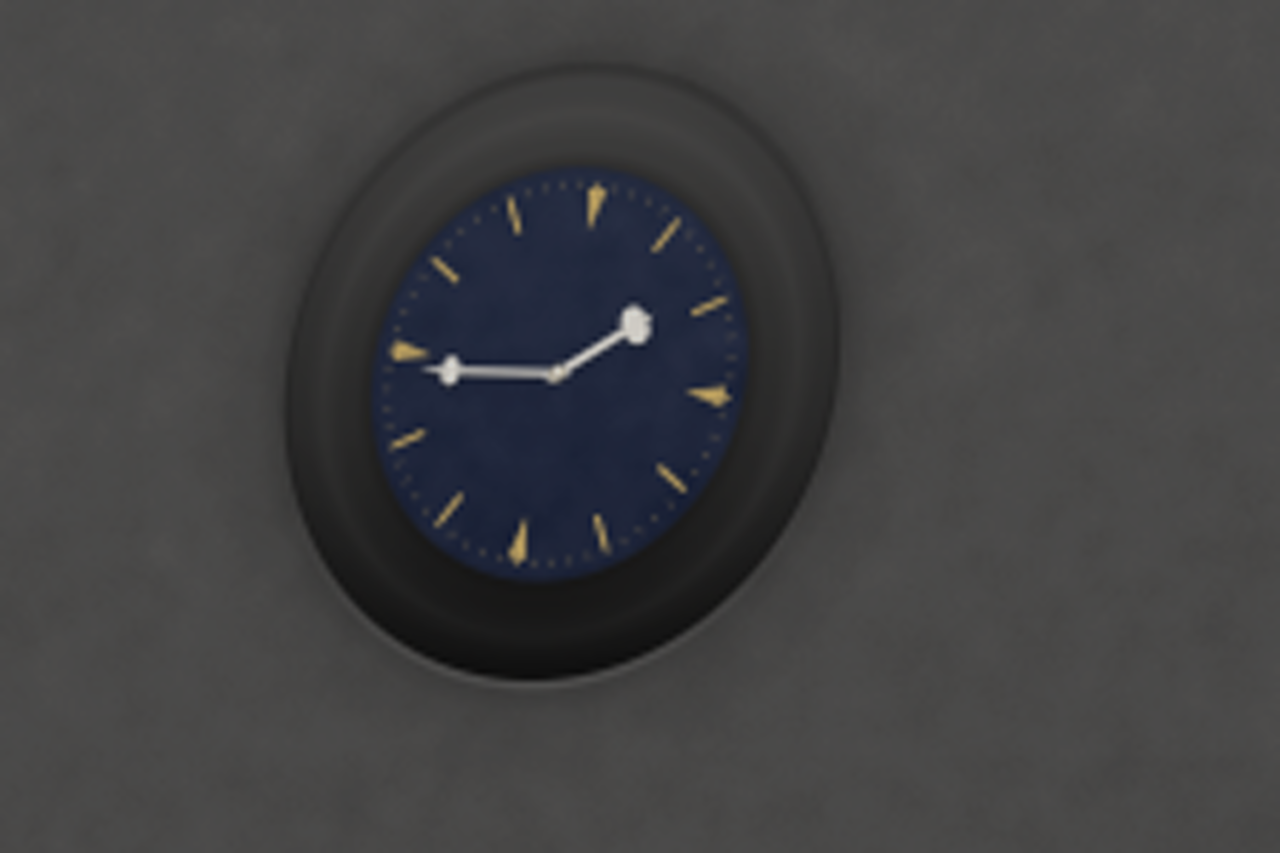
1:44
